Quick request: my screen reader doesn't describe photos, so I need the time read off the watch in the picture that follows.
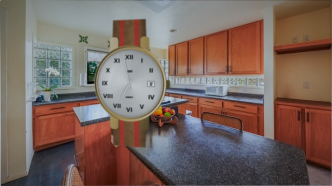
6:58
